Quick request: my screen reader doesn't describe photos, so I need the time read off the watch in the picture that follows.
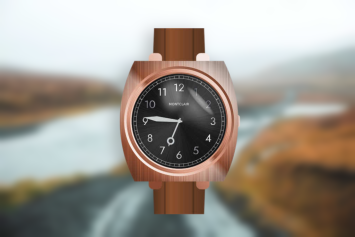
6:46
